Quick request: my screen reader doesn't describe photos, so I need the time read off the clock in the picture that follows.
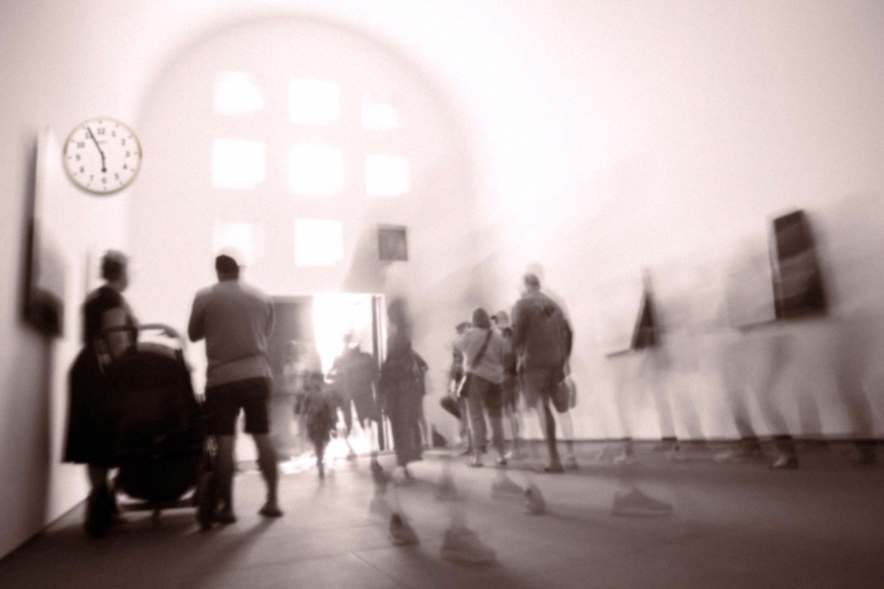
5:56
